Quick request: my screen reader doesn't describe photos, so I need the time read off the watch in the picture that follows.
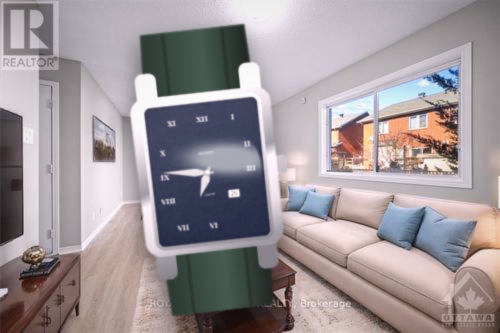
6:46
